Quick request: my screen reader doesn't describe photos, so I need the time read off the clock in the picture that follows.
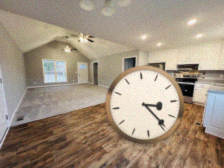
3:24
